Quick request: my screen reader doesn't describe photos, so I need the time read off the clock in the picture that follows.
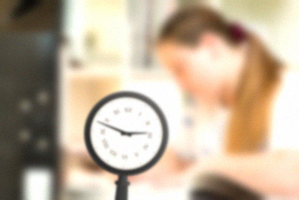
2:48
